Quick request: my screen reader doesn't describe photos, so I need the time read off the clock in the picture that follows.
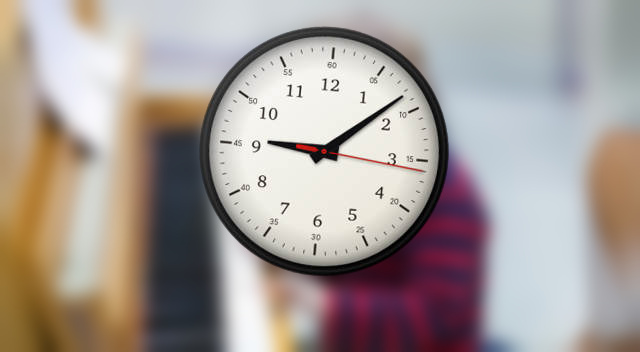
9:08:16
